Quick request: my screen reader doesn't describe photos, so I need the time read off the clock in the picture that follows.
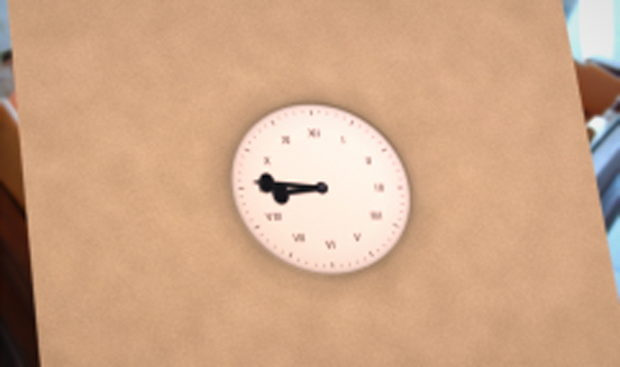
8:46
